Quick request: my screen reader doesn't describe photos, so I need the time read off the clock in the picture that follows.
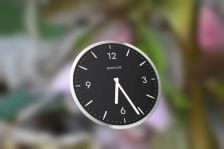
6:26
